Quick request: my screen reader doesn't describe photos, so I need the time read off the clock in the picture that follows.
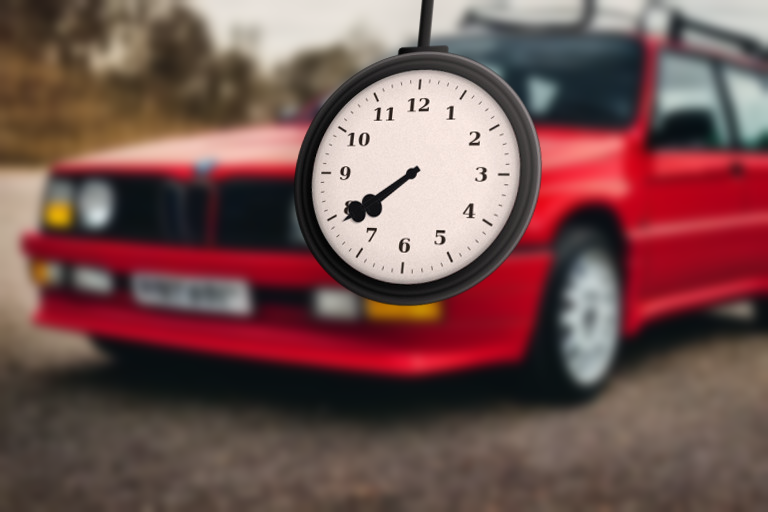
7:39
